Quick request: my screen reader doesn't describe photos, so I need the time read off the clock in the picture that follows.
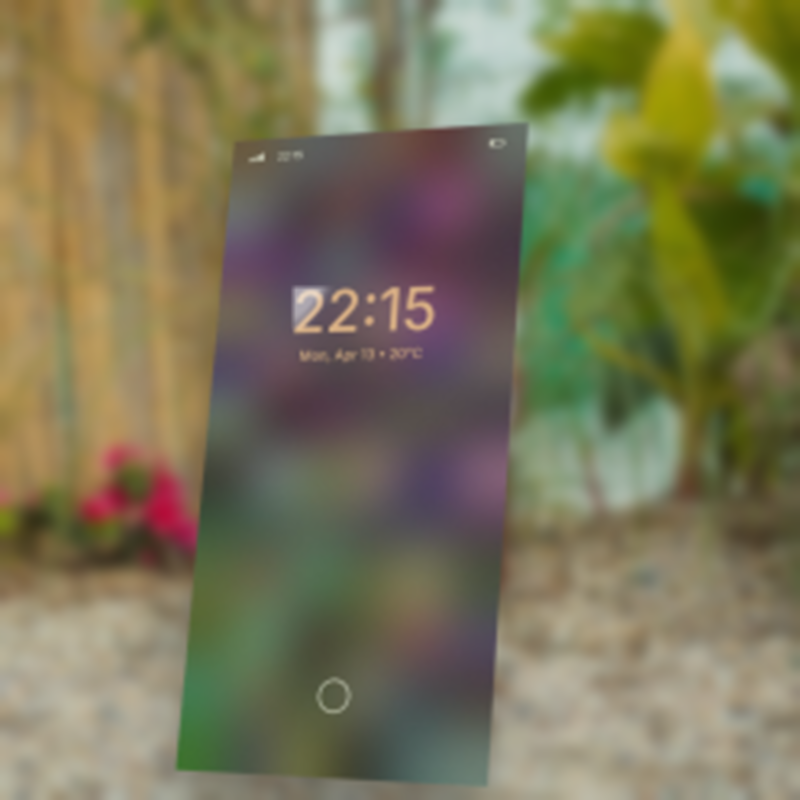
22:15
